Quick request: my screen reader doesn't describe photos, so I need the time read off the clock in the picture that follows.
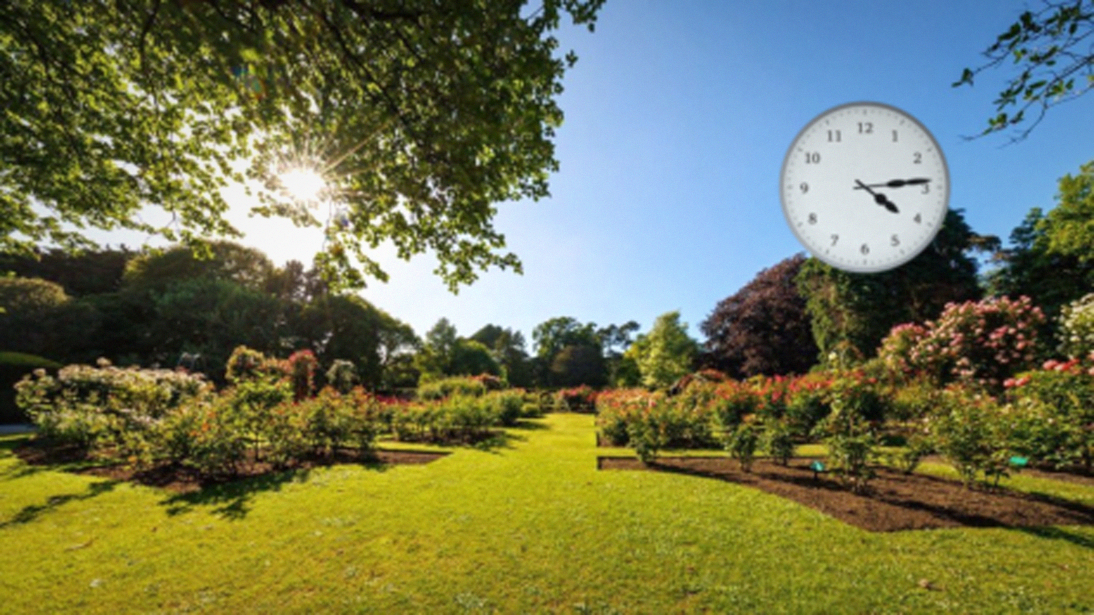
4:14
